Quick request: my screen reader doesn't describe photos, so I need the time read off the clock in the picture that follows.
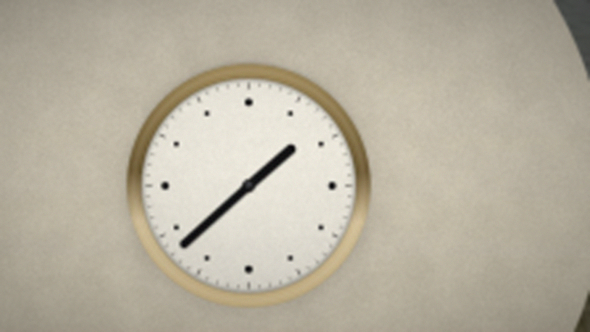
1:38
